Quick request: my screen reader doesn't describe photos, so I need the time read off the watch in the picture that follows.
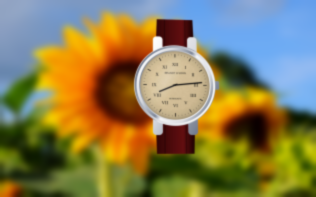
8:14
